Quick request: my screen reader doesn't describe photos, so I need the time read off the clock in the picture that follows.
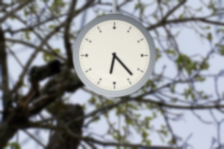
6:23
